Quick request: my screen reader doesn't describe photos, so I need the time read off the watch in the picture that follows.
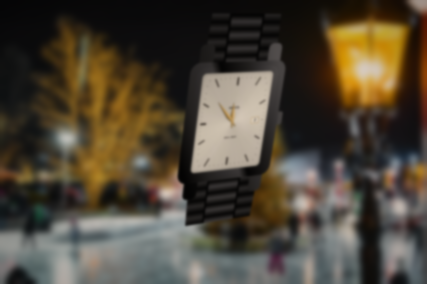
11:53
